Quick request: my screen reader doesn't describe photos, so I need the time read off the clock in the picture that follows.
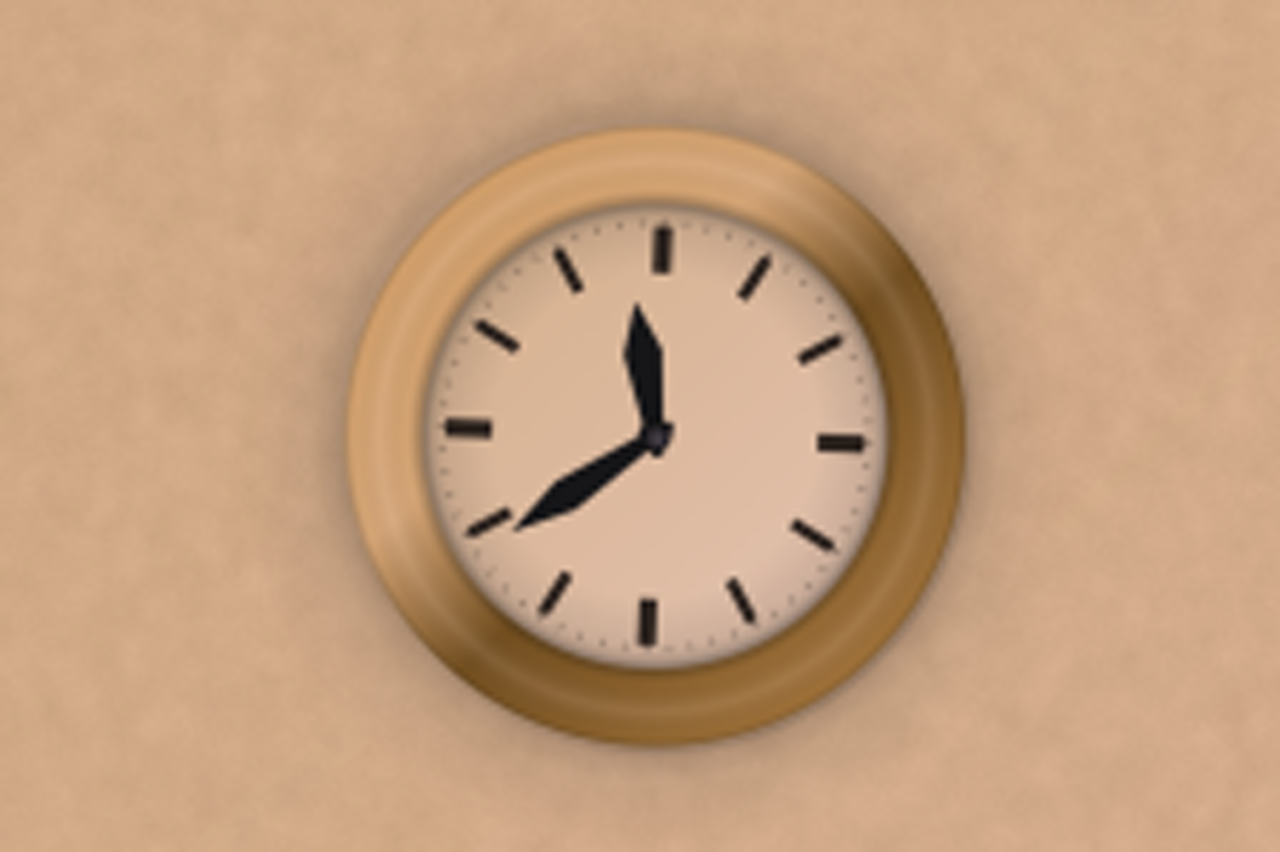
11:39
